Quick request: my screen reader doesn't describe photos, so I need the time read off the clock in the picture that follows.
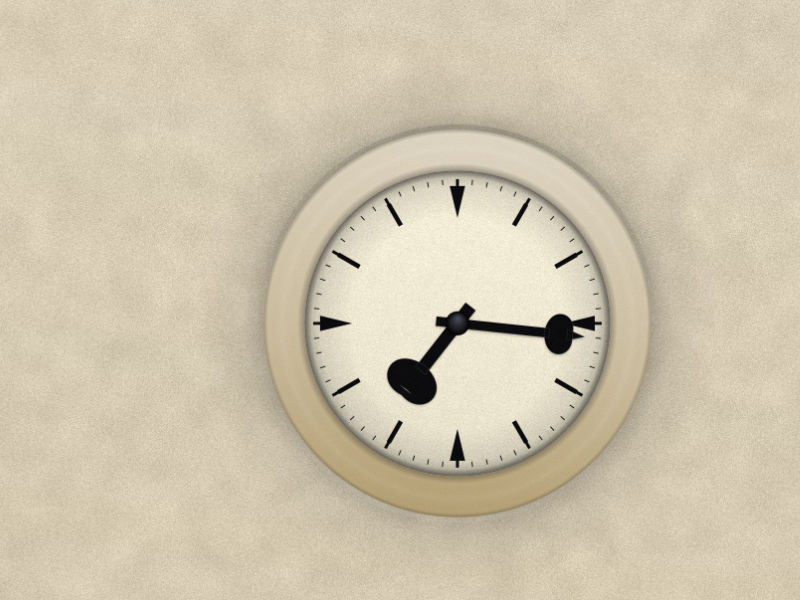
7:16
